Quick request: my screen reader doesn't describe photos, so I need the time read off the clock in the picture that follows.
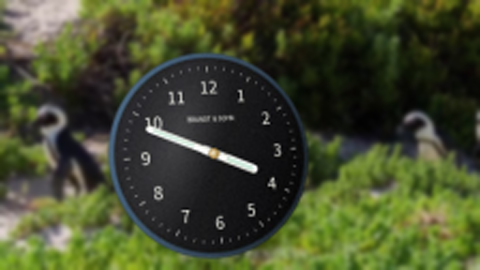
3:49
